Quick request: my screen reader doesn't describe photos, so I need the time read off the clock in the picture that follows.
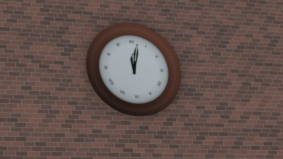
12:02
